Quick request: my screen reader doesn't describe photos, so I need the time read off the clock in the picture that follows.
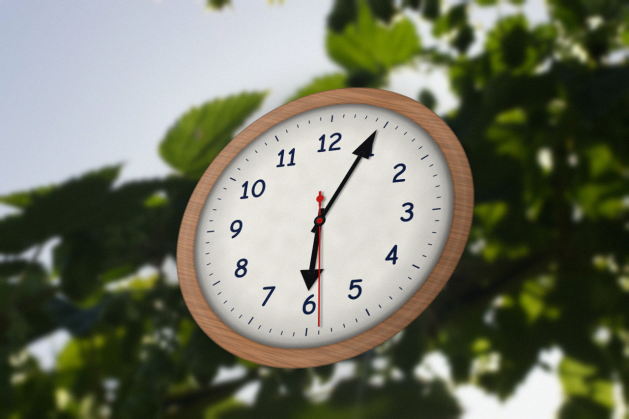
6:04:29
